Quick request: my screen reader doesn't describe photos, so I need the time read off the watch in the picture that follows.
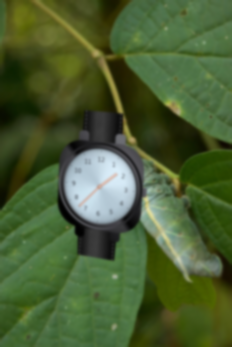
1:37
